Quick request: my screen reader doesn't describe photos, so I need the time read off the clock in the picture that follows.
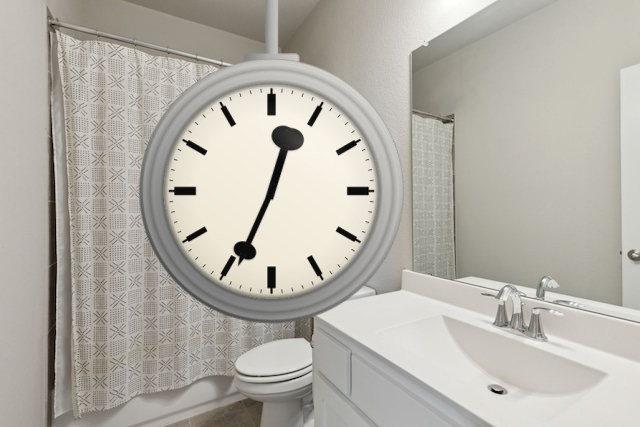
12:34
